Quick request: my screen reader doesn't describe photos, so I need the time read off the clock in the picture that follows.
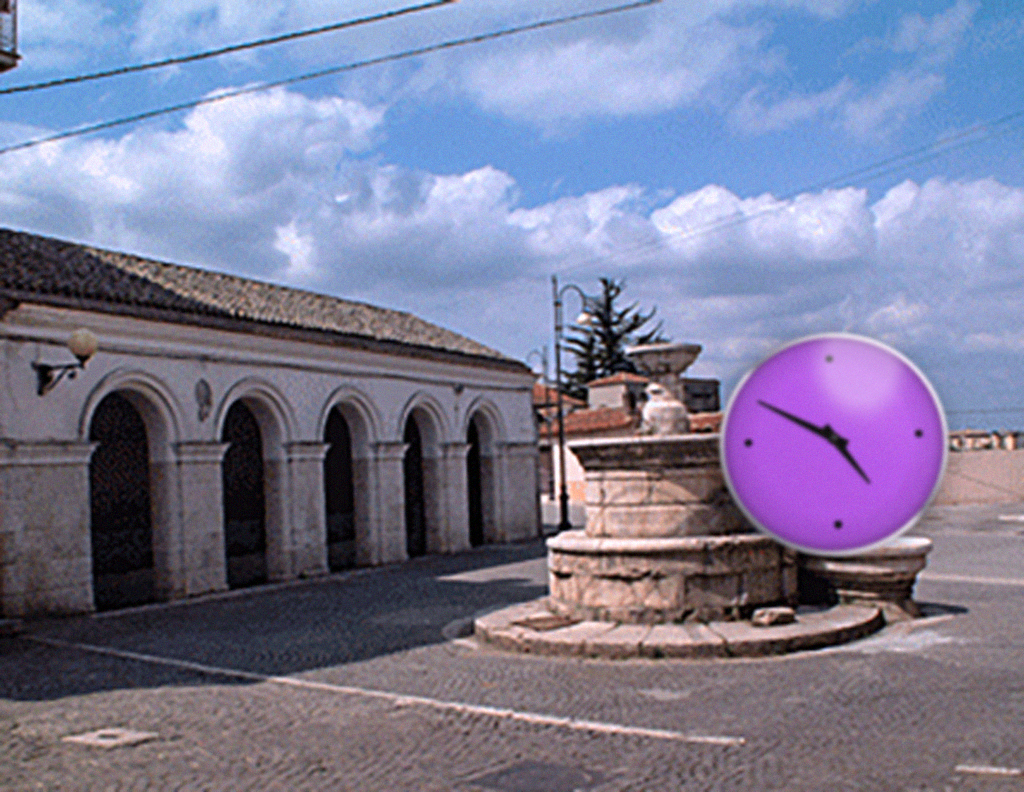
4:50
